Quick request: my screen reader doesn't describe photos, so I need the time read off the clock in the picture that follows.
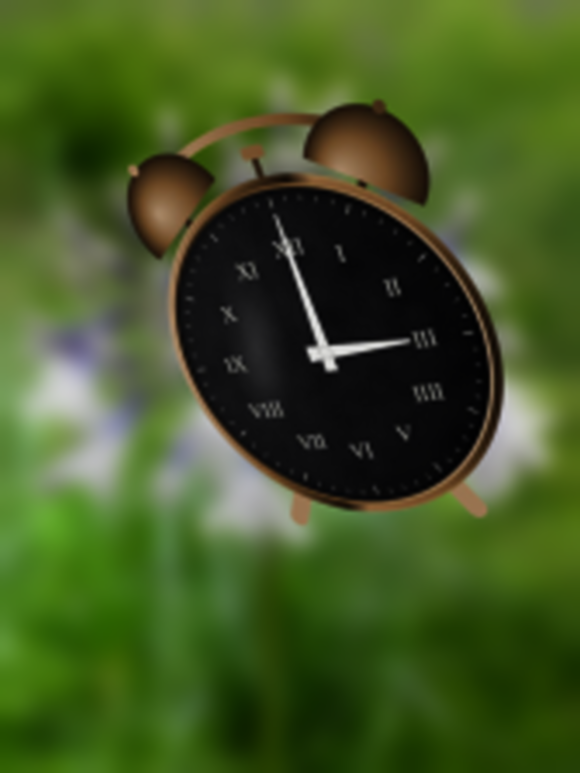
3:00
